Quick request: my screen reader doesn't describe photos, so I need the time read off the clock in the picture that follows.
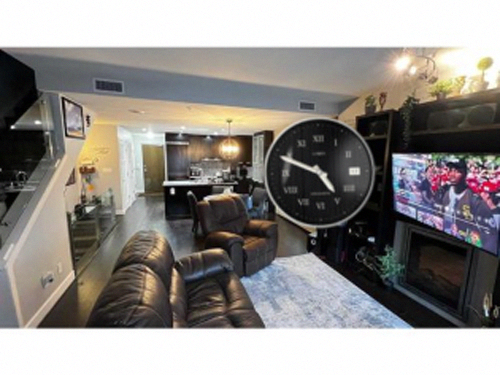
4:49
